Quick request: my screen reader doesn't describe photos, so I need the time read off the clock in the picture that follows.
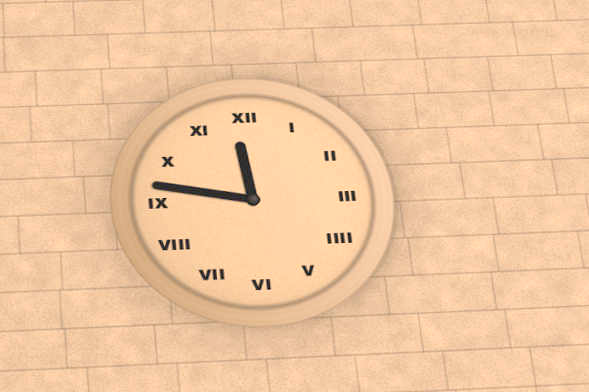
11:47
